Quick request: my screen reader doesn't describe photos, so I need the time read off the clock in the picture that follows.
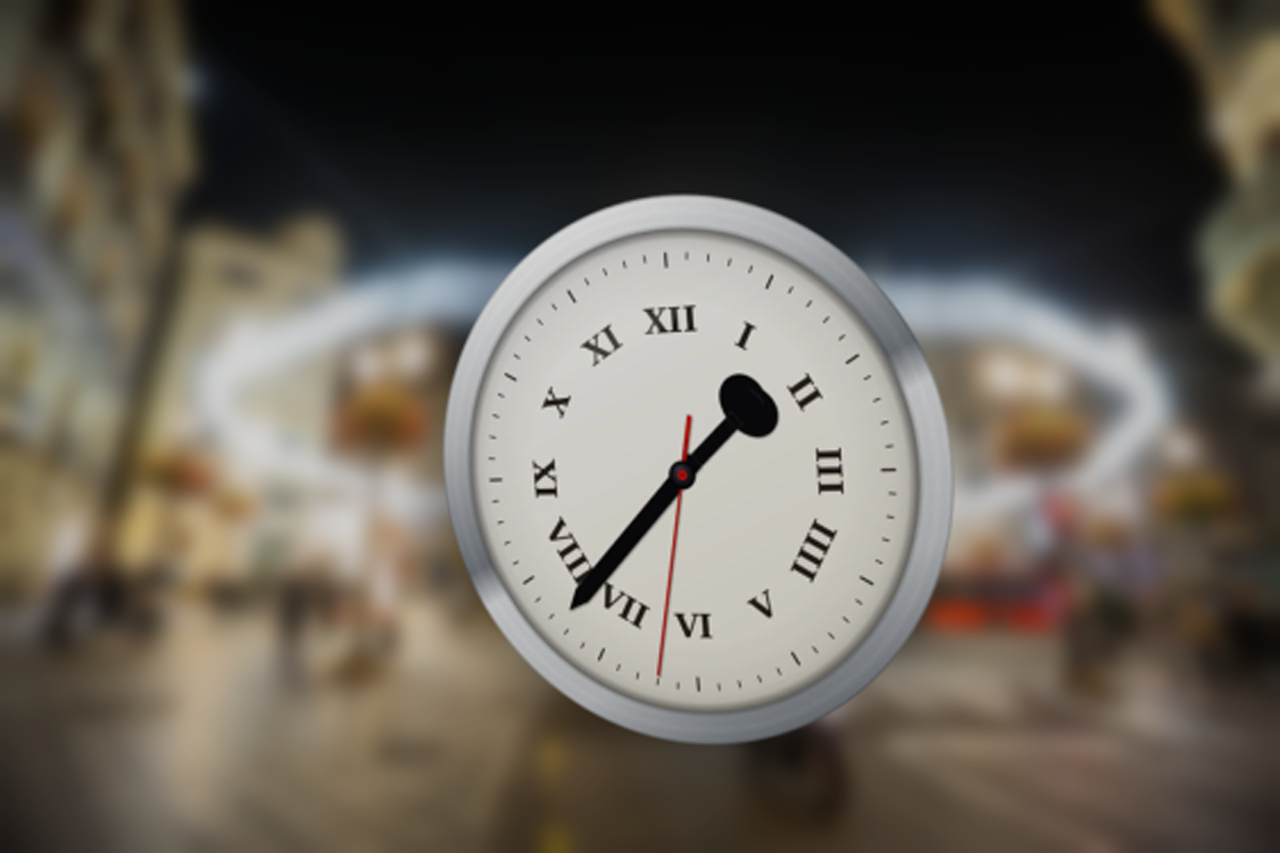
1:37:32
